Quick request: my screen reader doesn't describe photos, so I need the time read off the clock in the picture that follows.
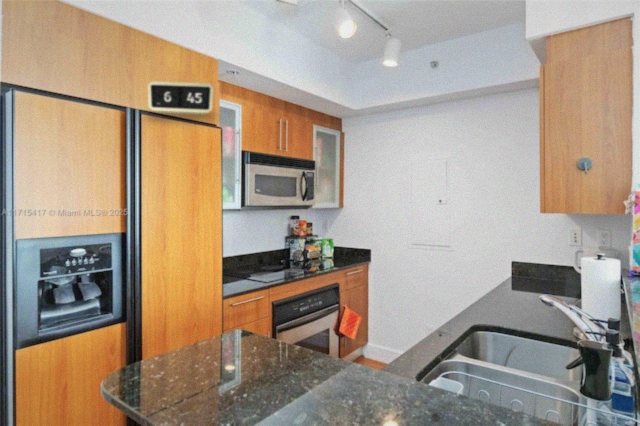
6:45
